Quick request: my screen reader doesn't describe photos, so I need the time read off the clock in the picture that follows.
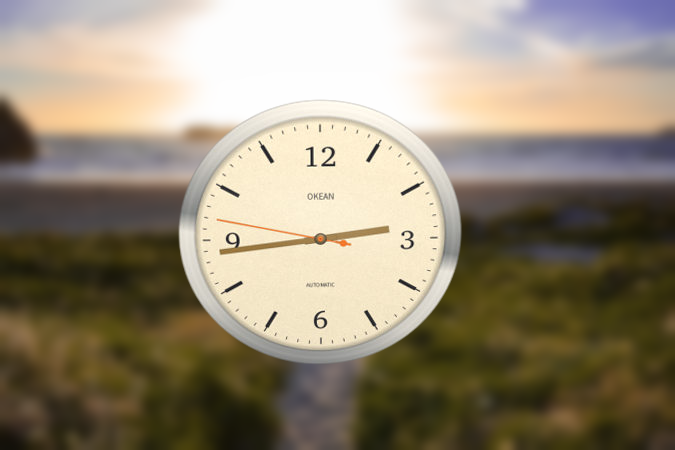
2:43:47
